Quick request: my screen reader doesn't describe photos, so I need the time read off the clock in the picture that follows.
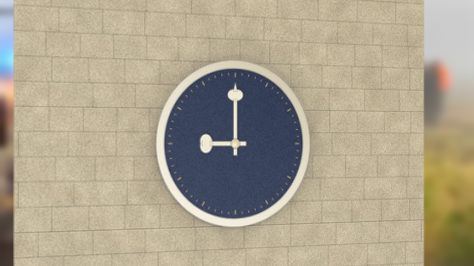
9:00
